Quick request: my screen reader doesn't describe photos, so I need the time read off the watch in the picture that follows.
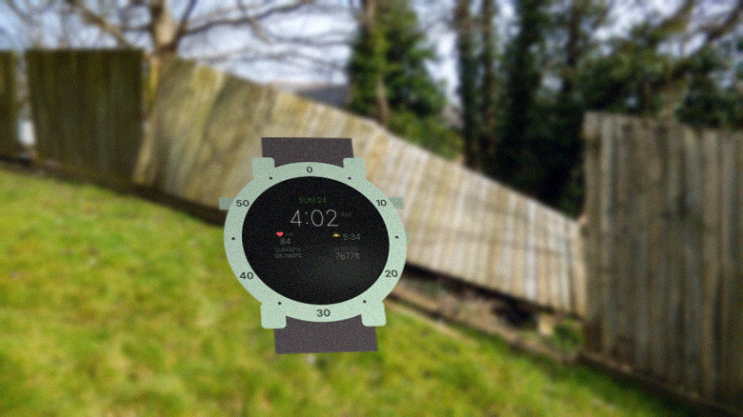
4:02
